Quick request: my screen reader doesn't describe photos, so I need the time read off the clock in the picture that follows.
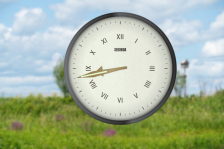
8:43
